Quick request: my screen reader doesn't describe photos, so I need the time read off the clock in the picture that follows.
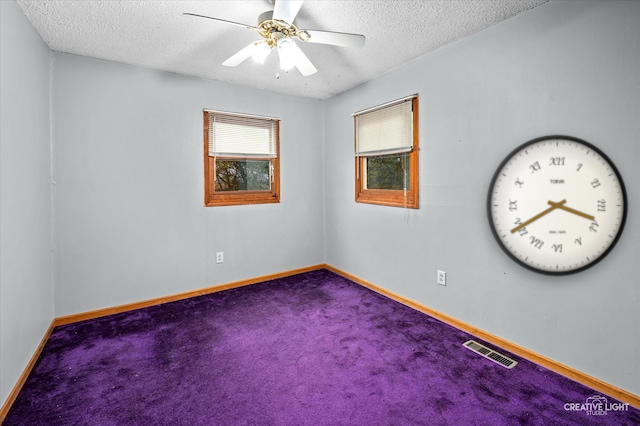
3:40
